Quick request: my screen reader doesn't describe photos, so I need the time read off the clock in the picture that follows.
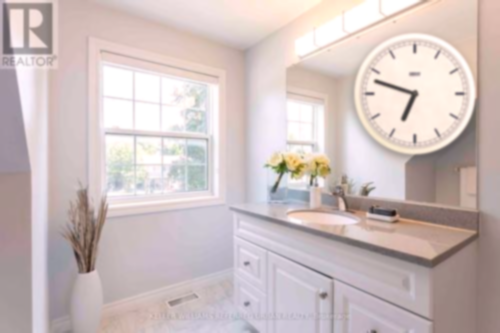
6:48
